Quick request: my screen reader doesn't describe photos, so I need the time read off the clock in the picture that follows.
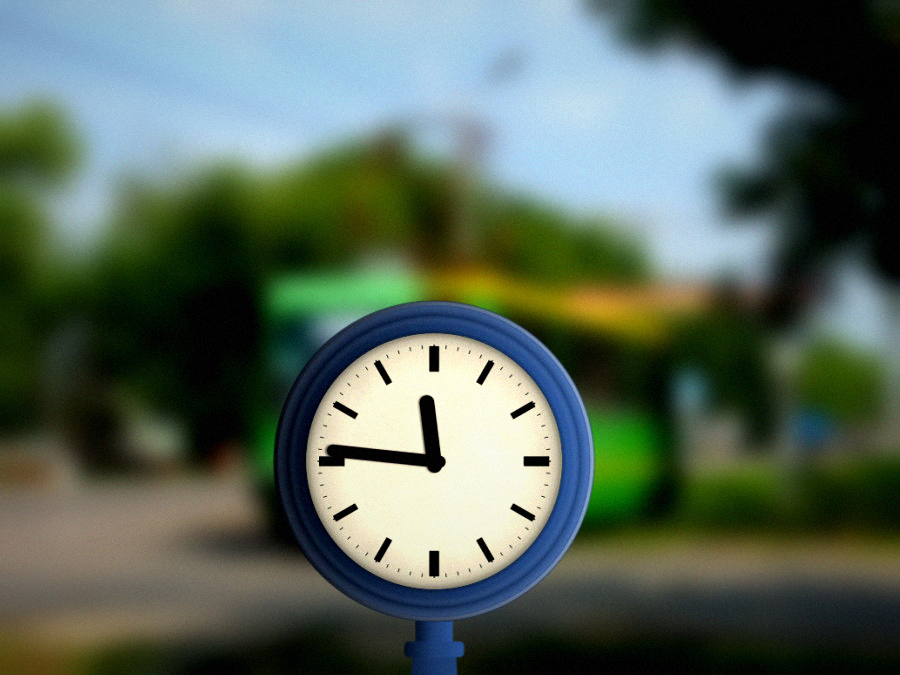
11:46
